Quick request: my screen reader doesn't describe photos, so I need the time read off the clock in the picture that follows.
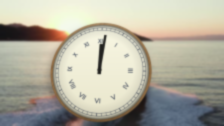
12:01
